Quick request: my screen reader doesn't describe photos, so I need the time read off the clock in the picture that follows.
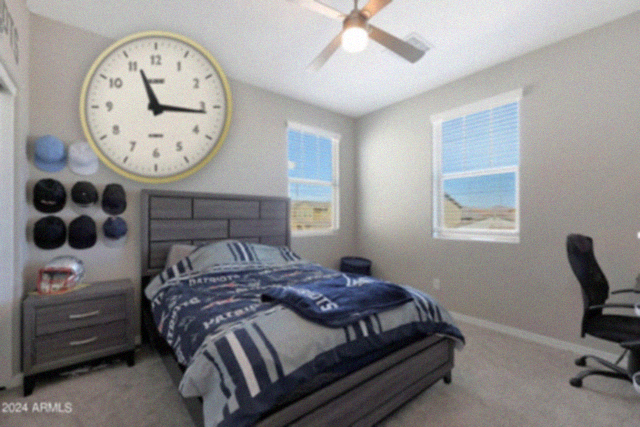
11:16
